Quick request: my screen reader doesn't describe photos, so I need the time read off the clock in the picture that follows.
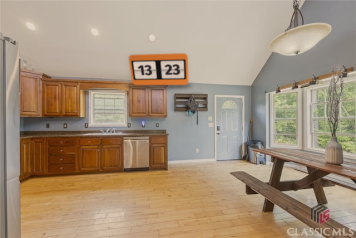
13:23
